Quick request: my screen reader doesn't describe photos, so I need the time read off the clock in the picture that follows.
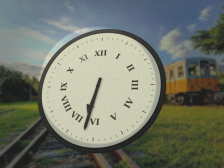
6:32
